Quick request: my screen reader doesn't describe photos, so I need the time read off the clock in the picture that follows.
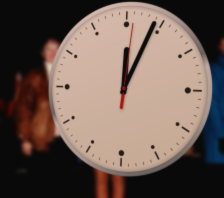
12:04:01
